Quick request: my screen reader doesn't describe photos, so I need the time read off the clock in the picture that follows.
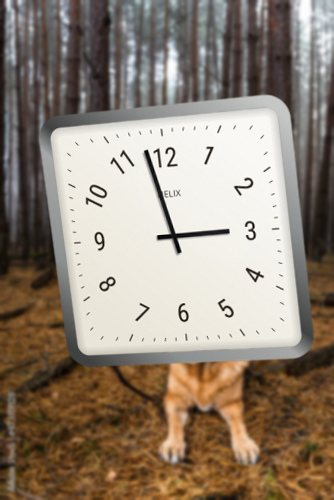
2:58
